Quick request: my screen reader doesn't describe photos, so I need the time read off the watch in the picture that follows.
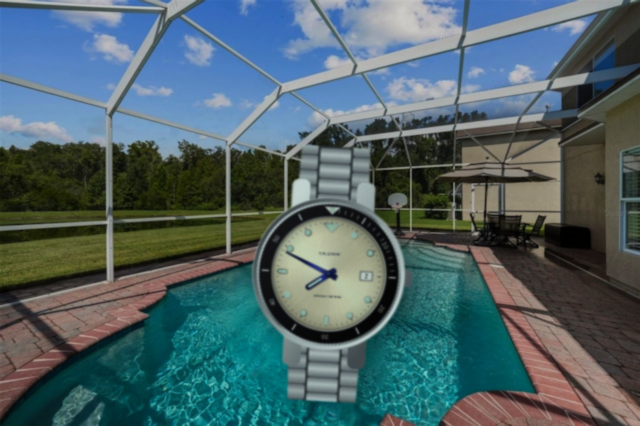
7:49
